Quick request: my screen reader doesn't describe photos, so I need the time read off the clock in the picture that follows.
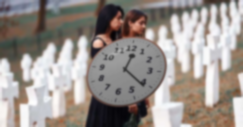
12:21
